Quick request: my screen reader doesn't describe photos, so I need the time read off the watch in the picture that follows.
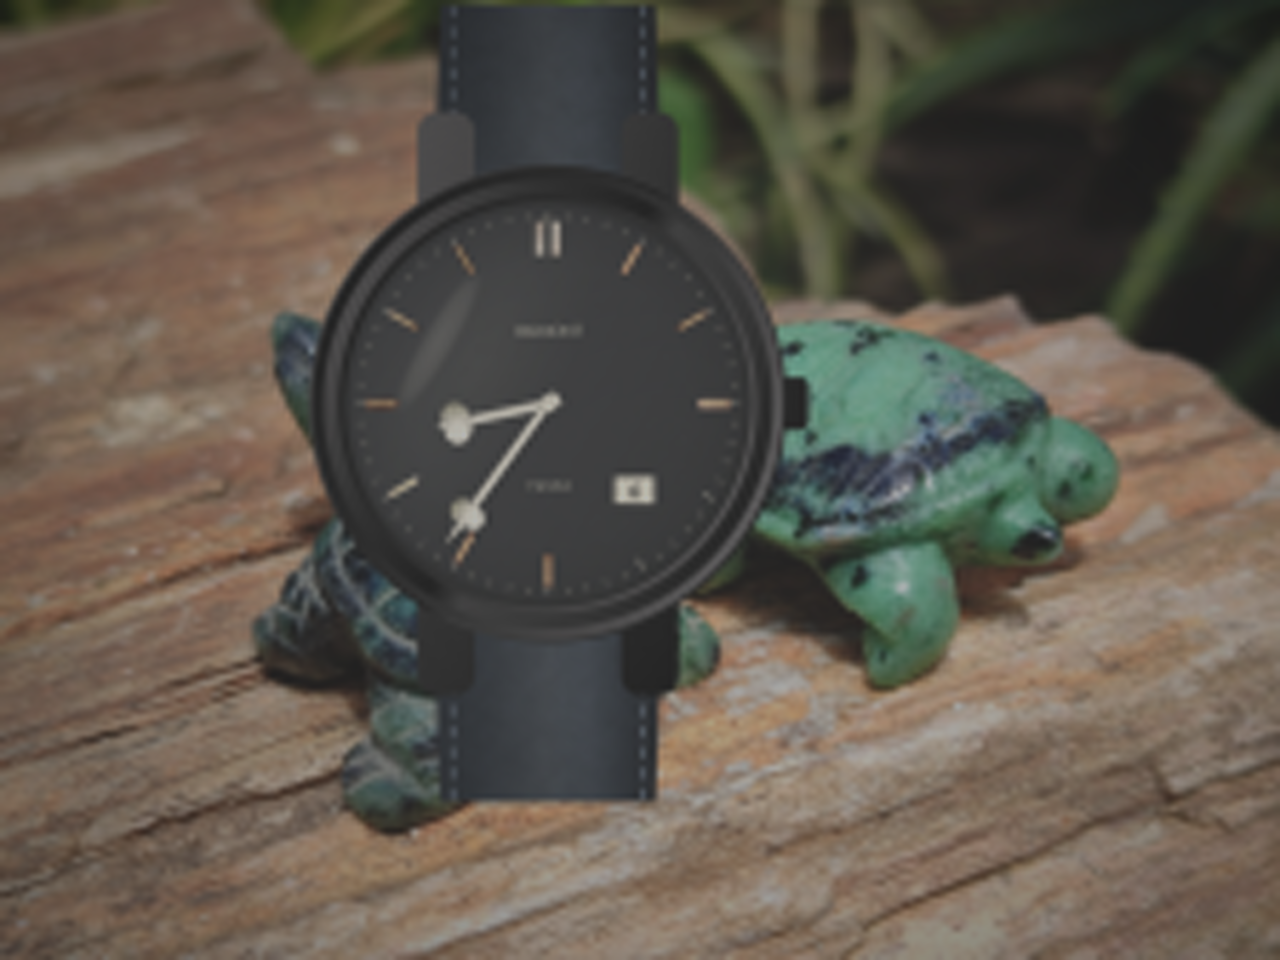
8:36
